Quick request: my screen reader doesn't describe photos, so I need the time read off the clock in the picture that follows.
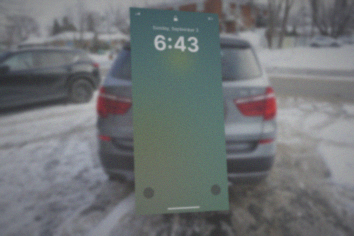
6:43
